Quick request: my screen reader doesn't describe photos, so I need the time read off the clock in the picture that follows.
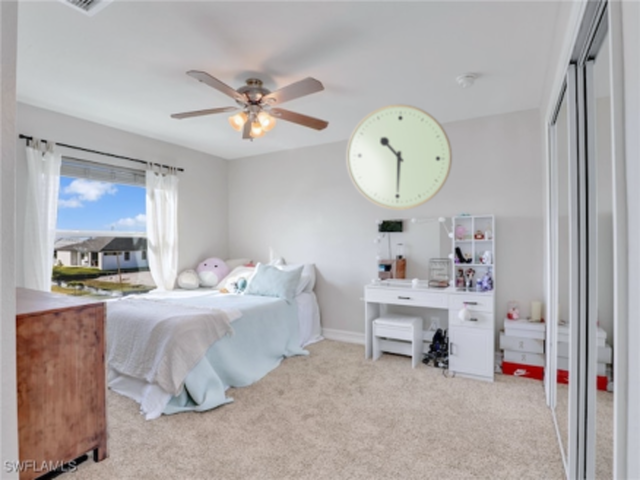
10:30
